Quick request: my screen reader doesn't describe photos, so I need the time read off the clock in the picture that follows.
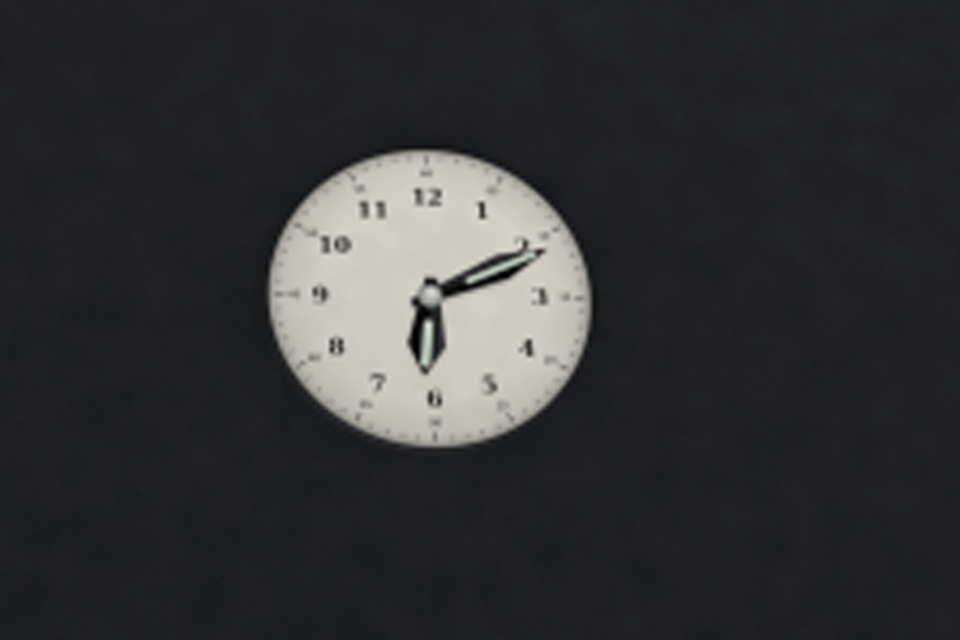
6:11
